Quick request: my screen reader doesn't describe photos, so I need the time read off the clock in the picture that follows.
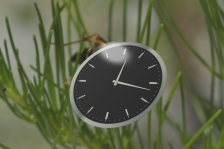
12:17
